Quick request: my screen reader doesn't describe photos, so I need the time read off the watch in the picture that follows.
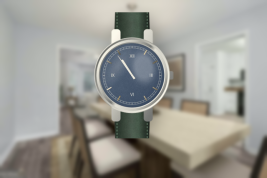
10:54
